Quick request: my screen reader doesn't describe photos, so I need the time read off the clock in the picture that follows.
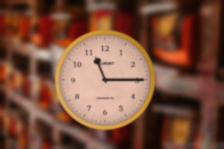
11:15
